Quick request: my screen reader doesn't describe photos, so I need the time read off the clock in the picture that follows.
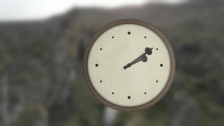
2:09
